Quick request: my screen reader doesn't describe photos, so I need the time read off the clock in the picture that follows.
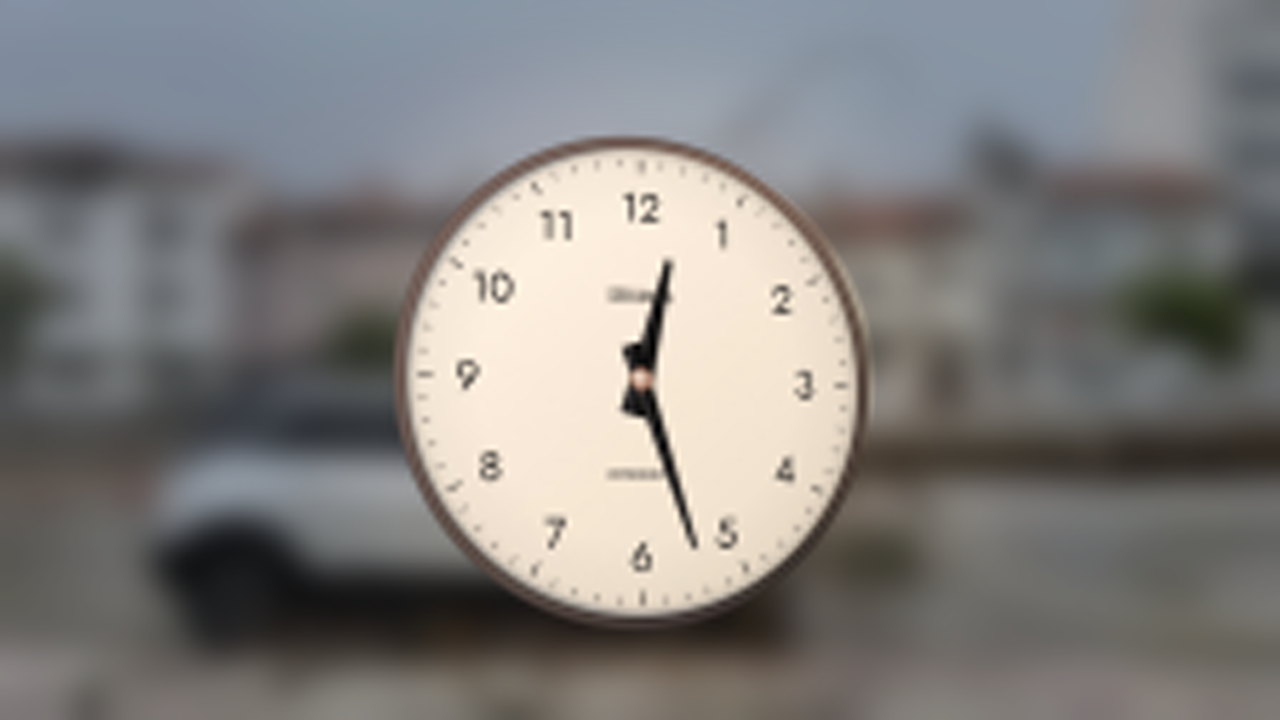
12:27
